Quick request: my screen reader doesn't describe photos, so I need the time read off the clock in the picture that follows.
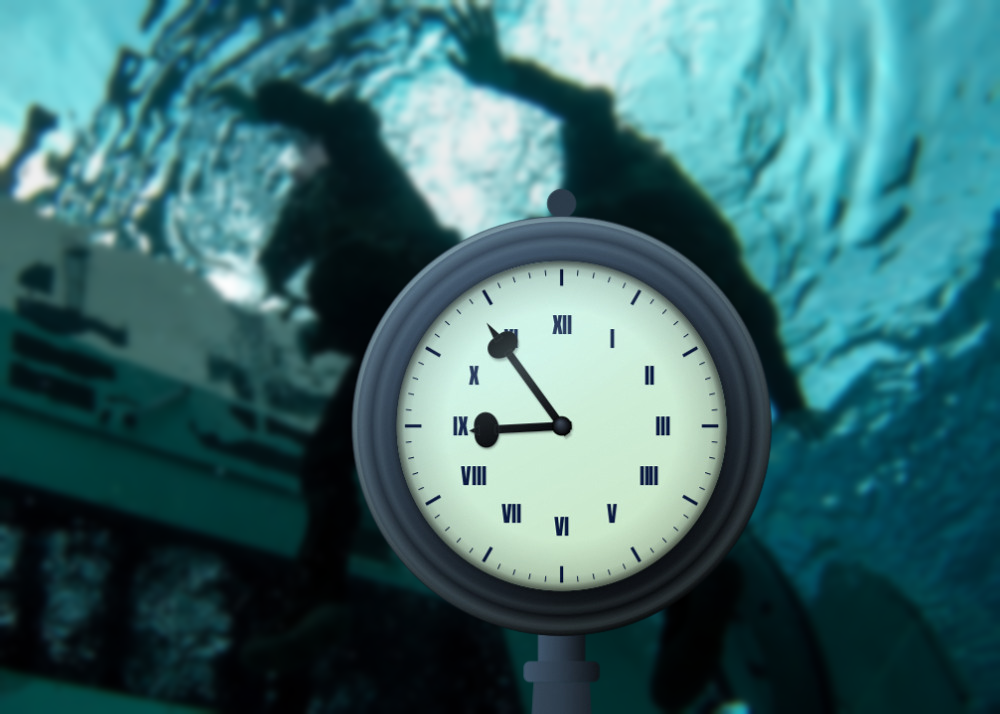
8:54
